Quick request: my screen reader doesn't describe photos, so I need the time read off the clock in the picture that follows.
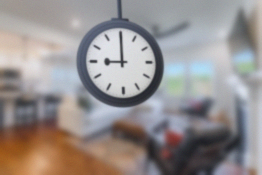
9:00
